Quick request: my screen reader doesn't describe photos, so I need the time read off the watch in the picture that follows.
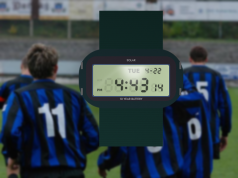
4:43:14
